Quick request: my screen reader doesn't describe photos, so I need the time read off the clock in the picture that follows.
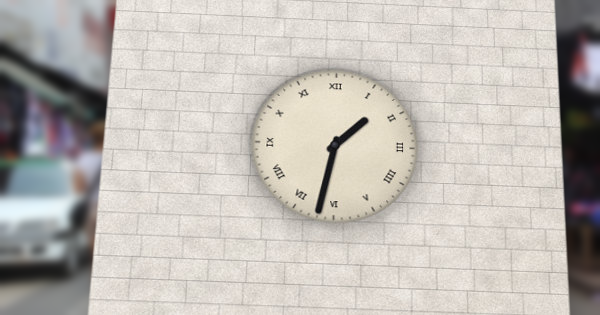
1:32
